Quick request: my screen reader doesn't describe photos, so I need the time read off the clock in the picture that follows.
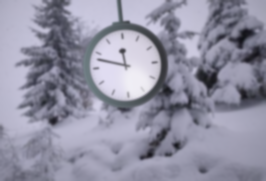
11:48
